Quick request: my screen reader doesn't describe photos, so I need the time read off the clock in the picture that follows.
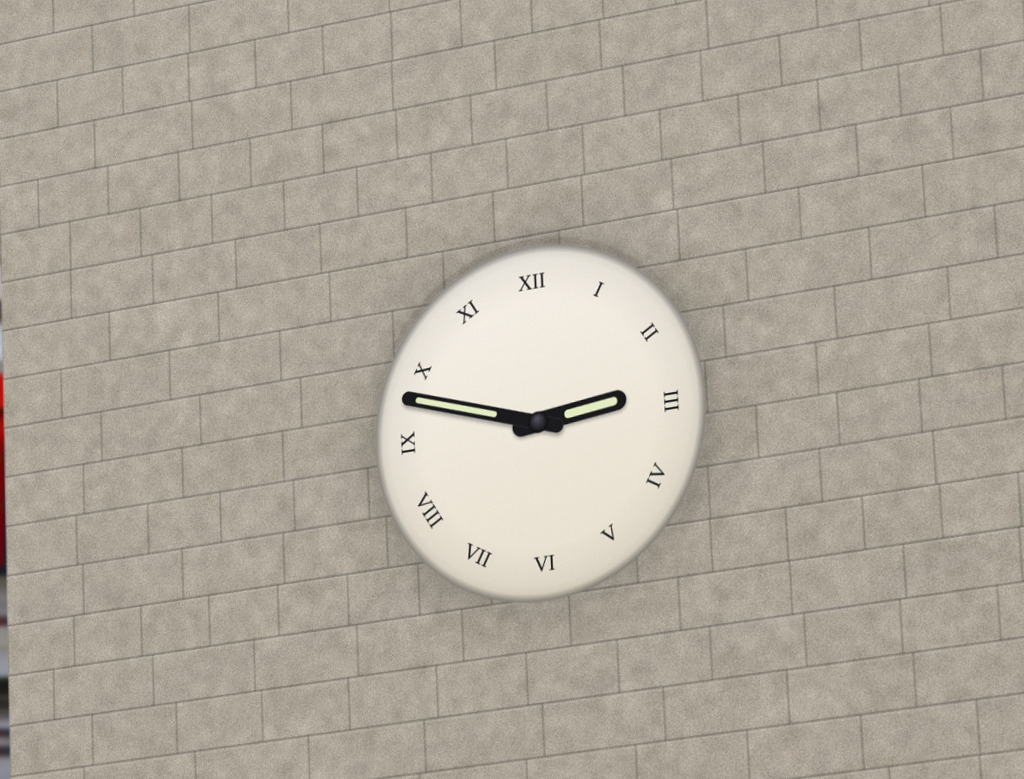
2:48
